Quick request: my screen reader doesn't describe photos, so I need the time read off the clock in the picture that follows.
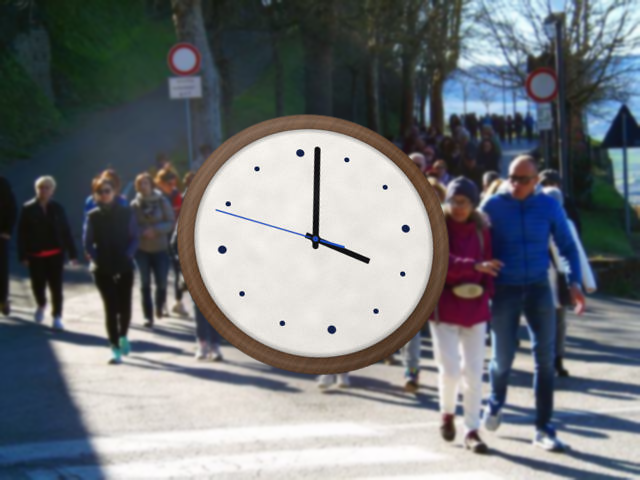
4:01:49
